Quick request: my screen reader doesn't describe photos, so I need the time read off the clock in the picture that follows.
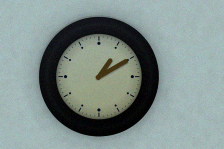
1:10
